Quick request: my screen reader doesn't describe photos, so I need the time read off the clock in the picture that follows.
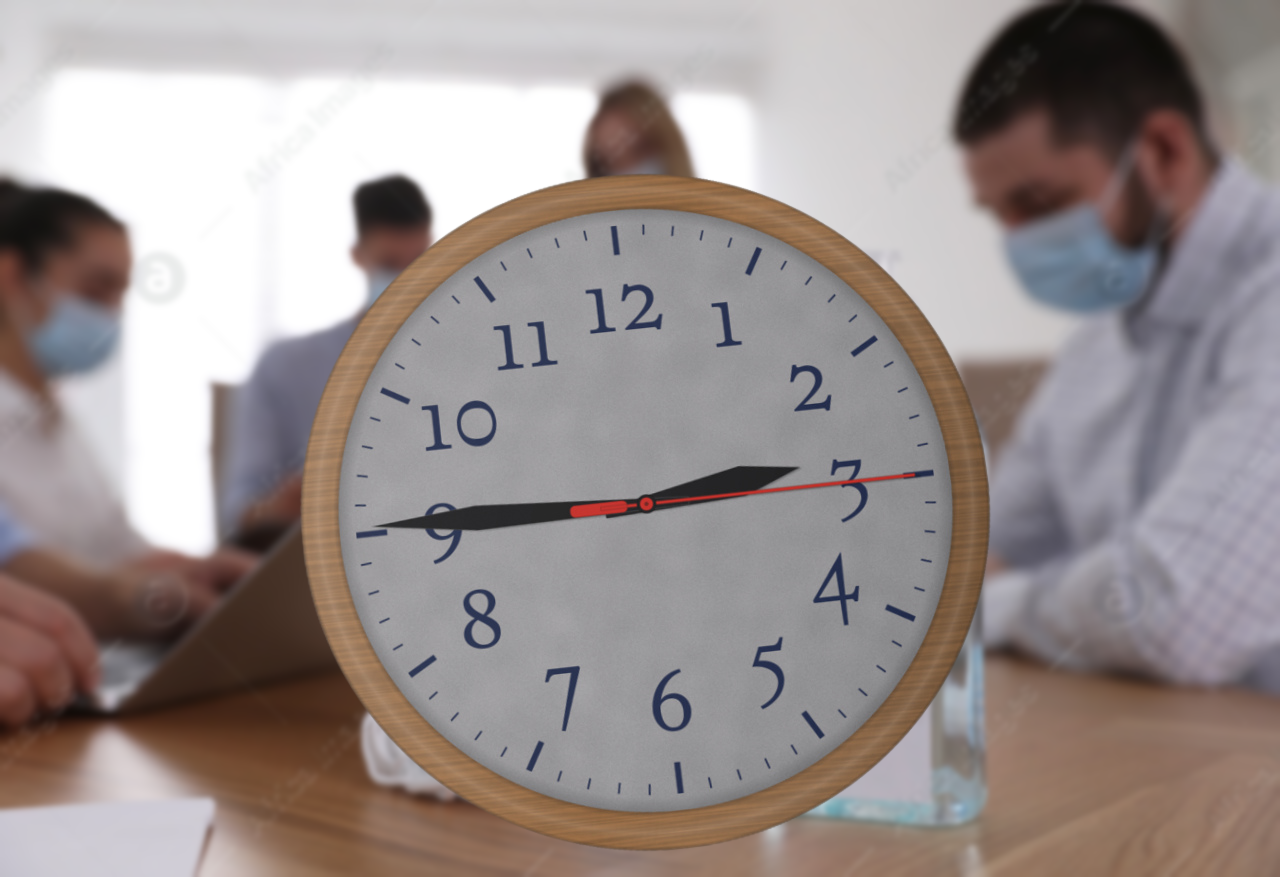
2:45:15
